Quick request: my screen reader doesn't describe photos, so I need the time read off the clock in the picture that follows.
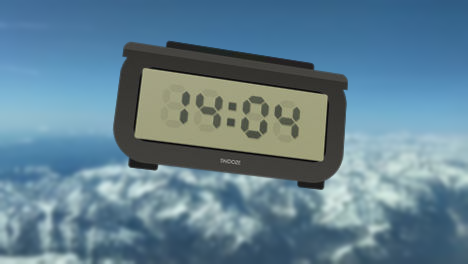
14:04
